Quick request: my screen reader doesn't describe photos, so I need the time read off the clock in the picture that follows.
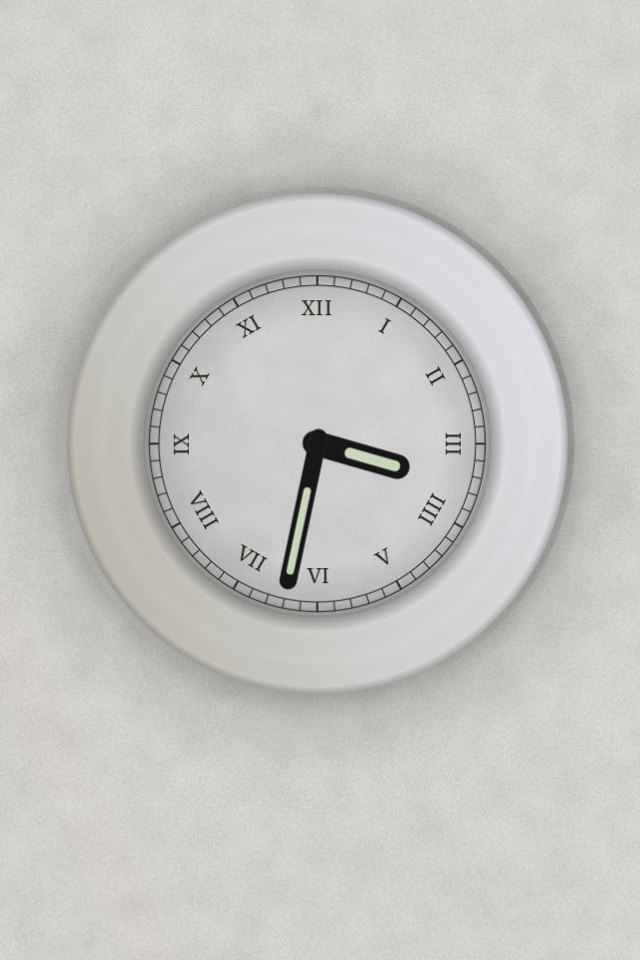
3:32
